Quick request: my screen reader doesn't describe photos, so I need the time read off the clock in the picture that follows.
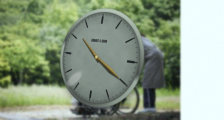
10:20
